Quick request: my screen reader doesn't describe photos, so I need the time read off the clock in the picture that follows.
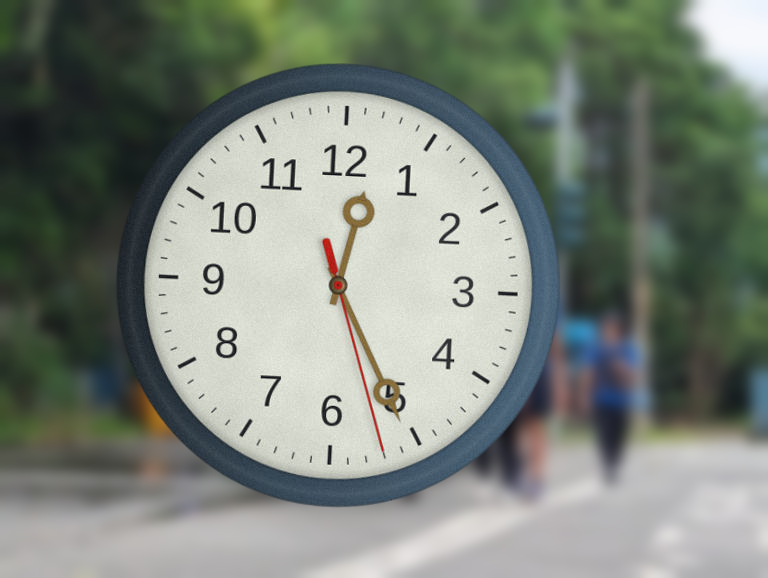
12:25:27
